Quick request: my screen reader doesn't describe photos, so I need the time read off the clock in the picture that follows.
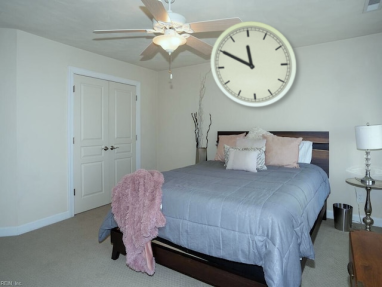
11:50
